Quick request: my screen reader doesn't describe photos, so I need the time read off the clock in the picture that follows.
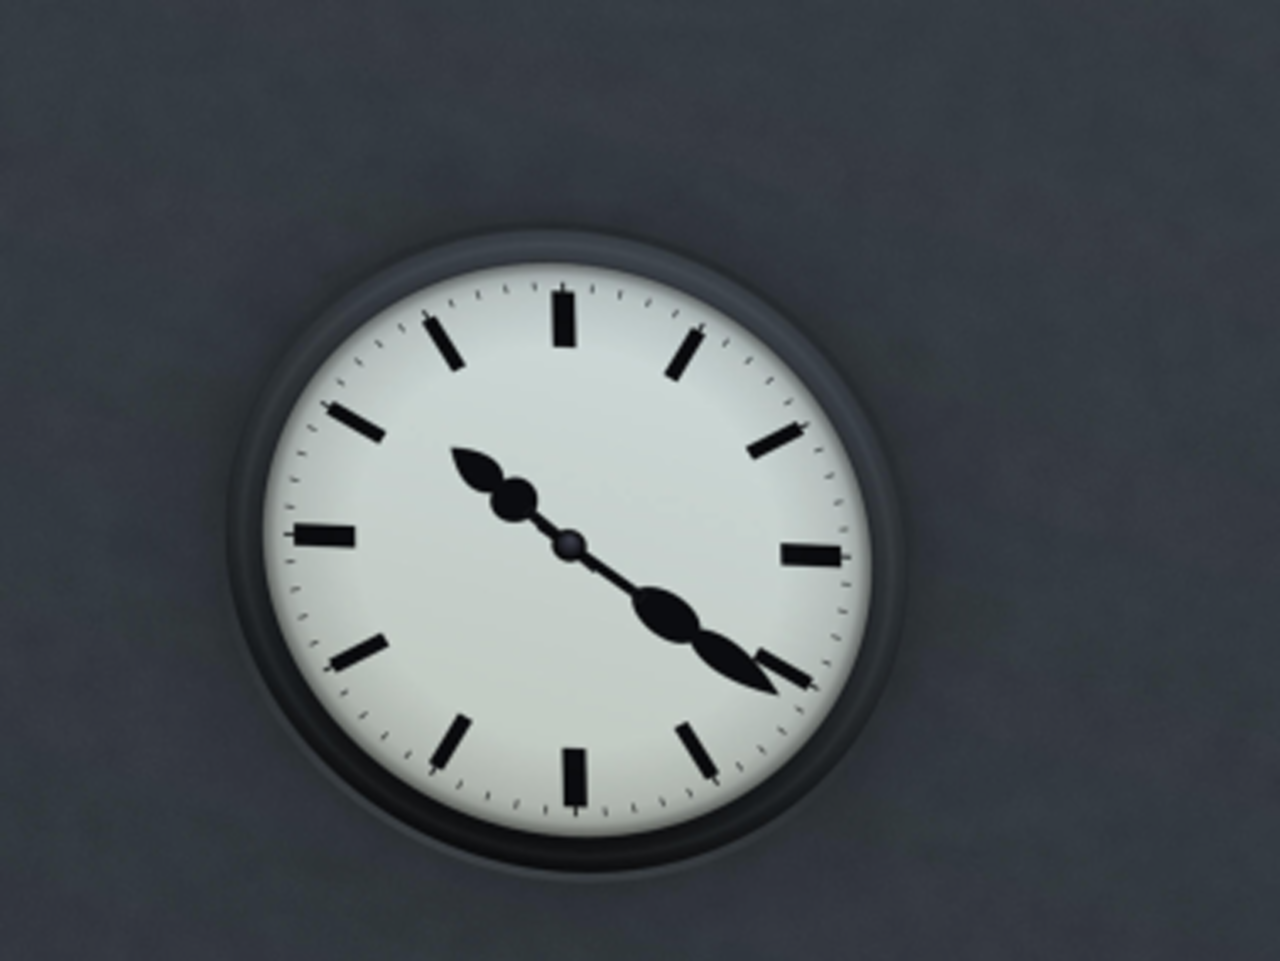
10:21
